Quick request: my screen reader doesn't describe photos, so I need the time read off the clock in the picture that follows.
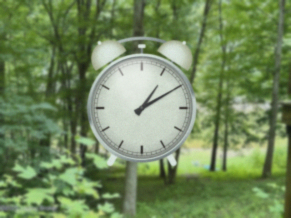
1:10
